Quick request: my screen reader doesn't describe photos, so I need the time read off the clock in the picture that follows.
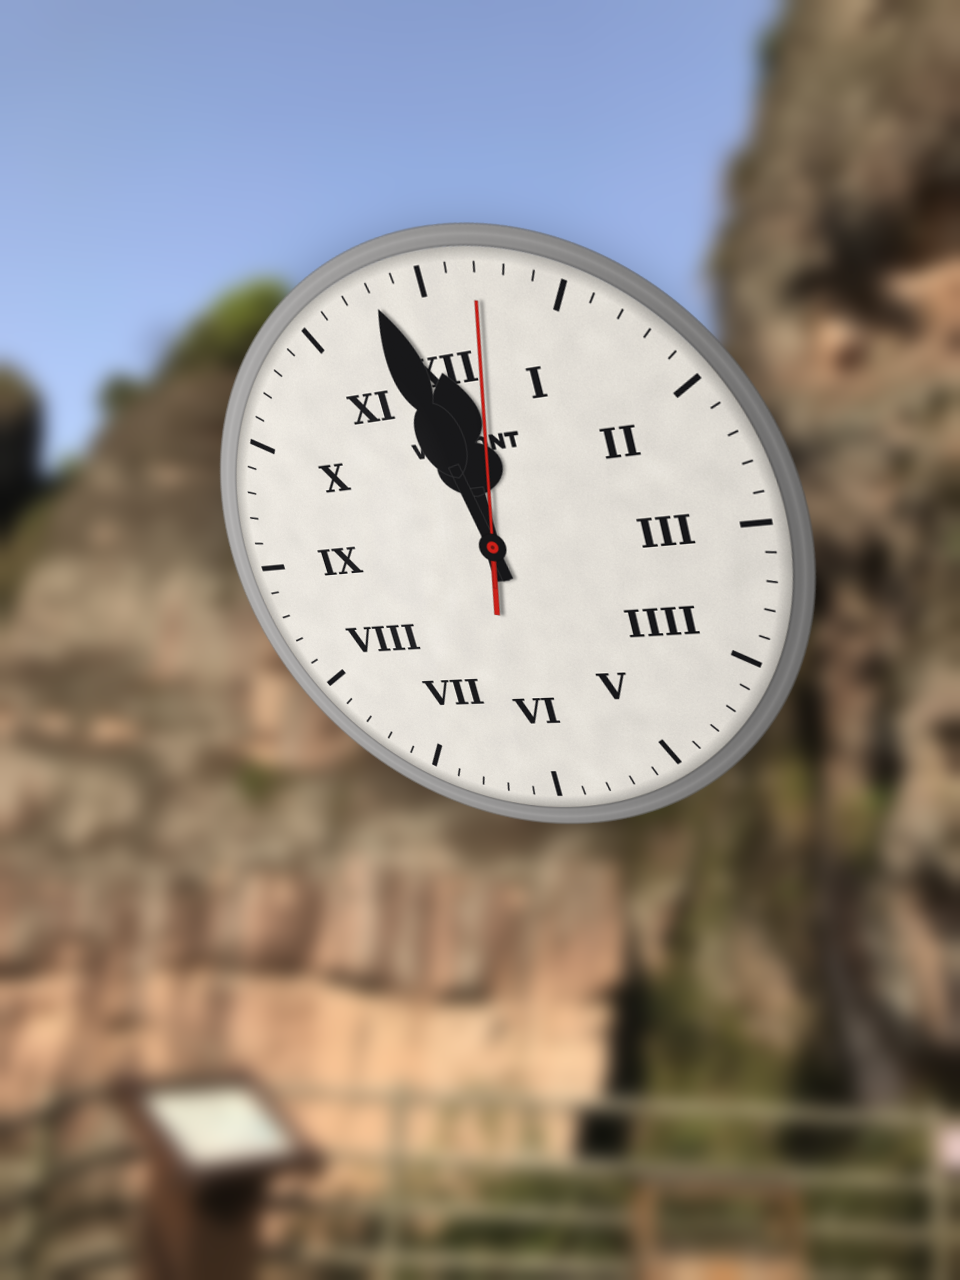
11:58:02
